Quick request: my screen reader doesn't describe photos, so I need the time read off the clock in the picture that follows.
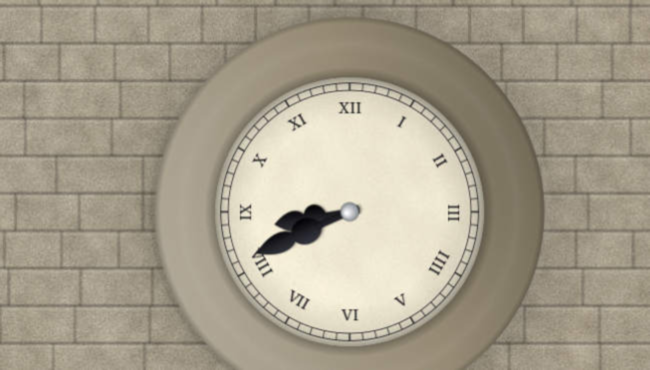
8:41
